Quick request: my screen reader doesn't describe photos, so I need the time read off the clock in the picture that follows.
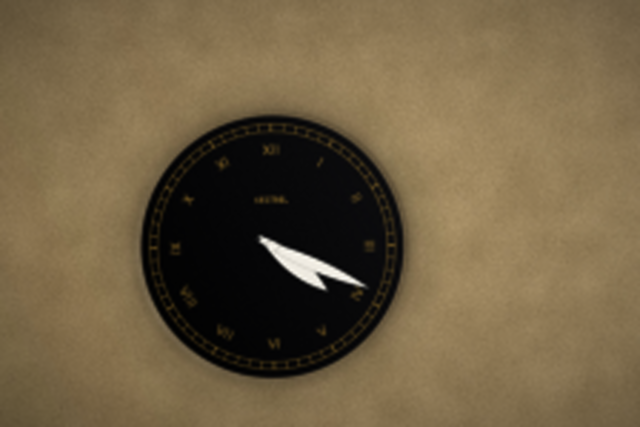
4:19
